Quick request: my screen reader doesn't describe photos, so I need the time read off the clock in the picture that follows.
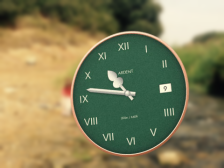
10:47
